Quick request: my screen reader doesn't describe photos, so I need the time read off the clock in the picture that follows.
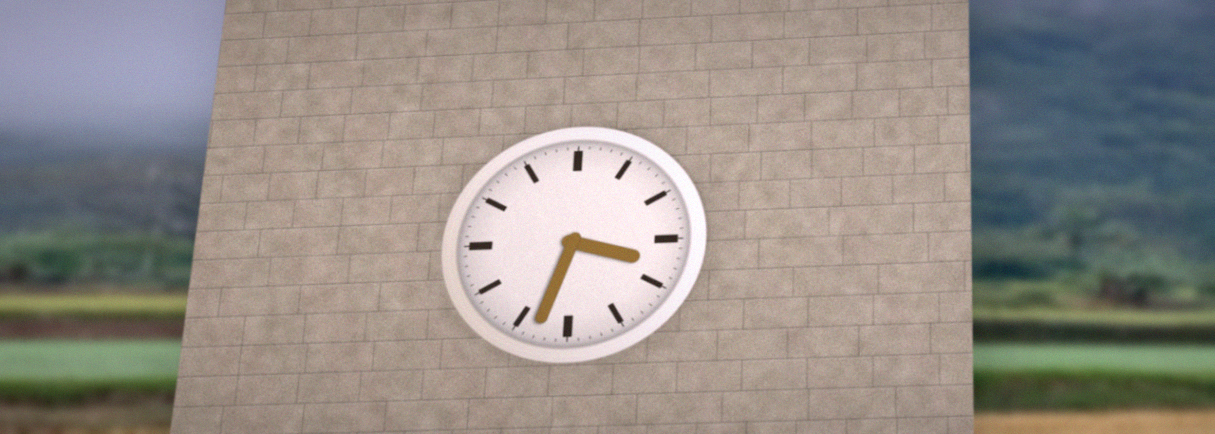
3:33
